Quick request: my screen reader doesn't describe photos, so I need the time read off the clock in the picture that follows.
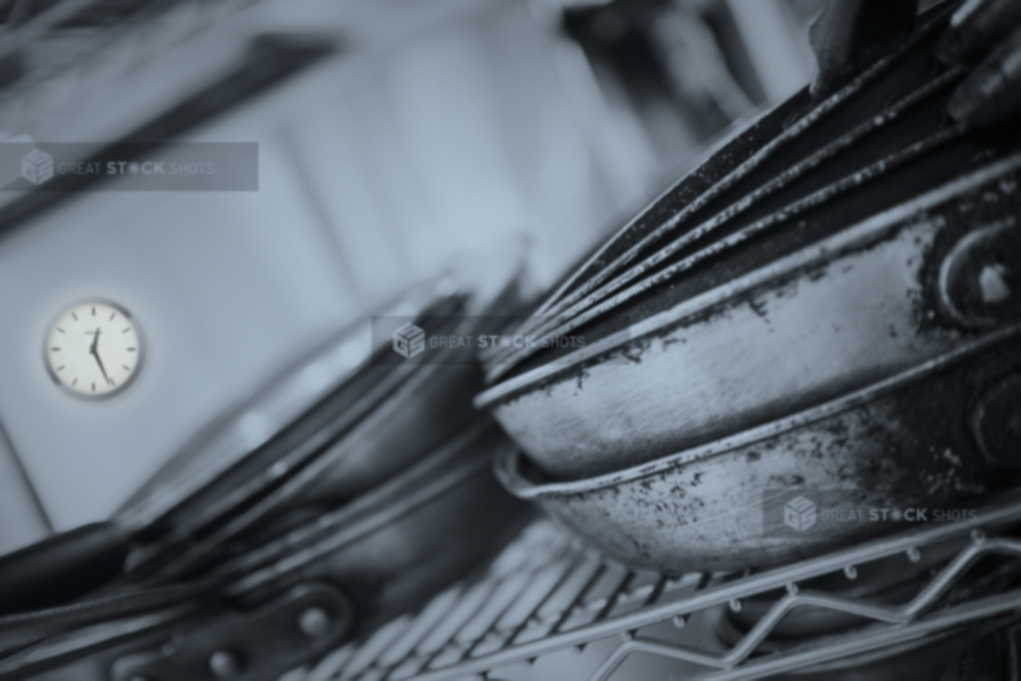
12:26
